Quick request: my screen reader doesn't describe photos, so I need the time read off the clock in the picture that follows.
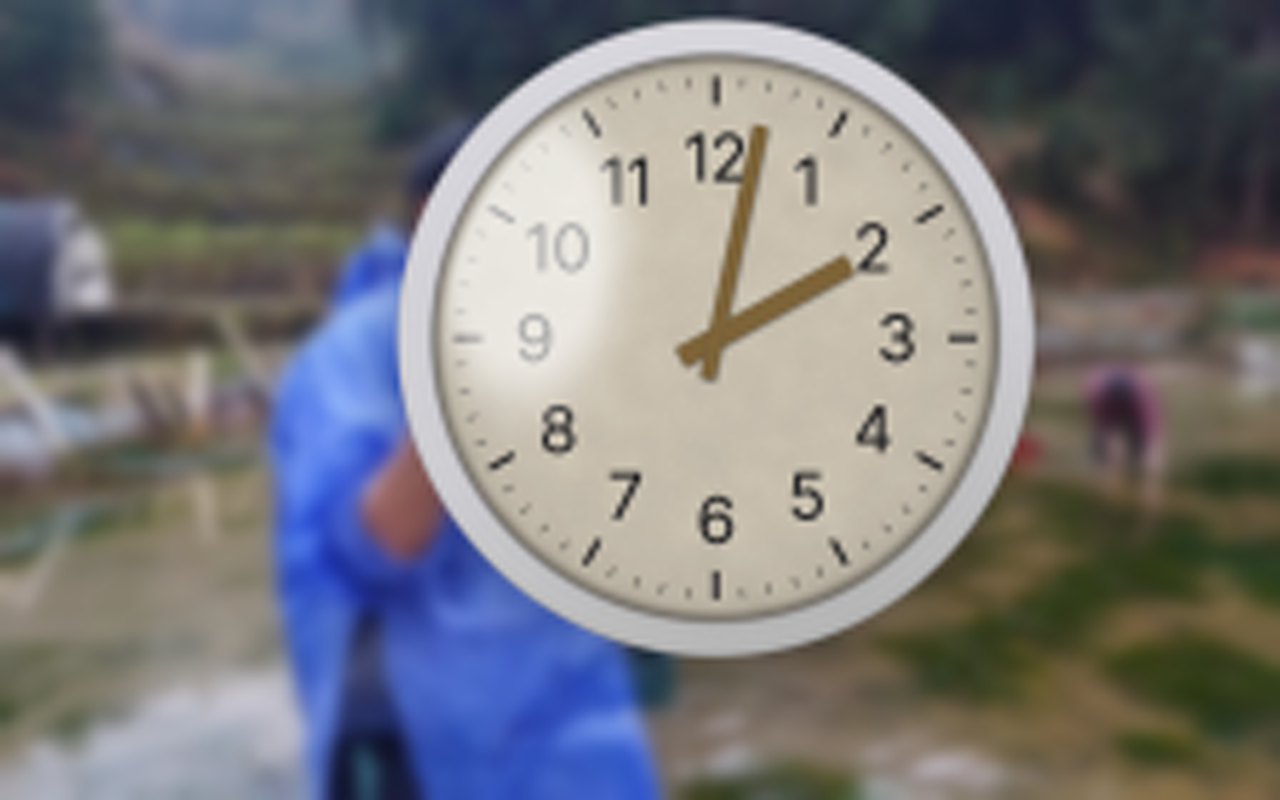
2:02
